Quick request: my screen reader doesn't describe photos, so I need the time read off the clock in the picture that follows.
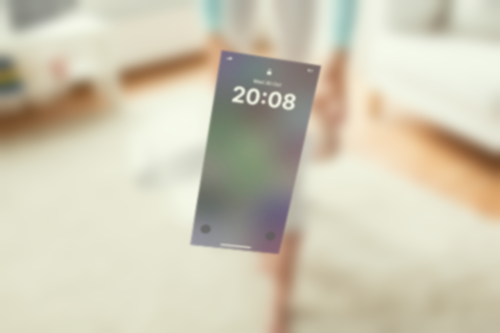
20:08
